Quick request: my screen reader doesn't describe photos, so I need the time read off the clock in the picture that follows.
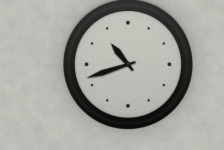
10:42
